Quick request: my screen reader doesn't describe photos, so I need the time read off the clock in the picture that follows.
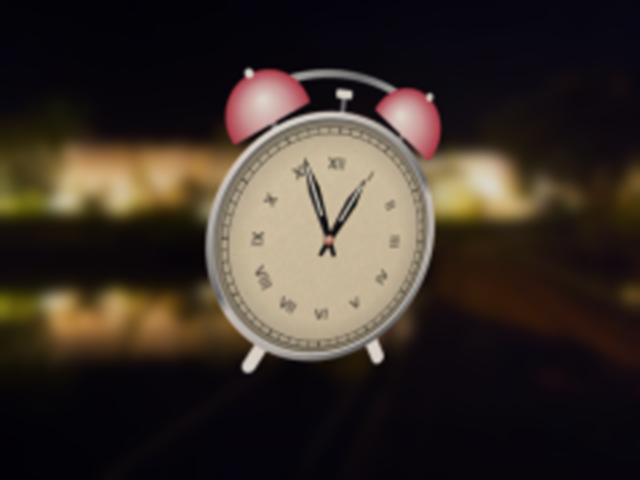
12:56
